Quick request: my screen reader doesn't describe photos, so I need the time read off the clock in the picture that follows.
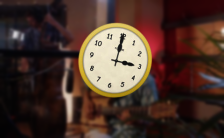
3:00
